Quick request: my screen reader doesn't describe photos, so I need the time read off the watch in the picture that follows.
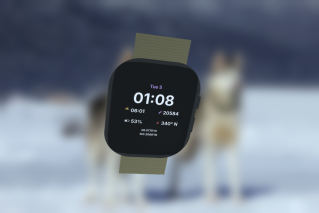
1:08
